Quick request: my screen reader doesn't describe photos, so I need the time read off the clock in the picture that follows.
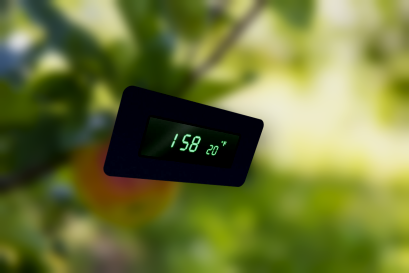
1:58
